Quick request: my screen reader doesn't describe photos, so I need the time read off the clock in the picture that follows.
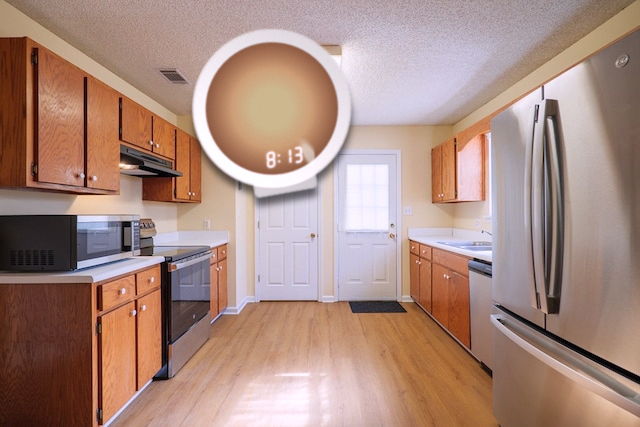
8:13
